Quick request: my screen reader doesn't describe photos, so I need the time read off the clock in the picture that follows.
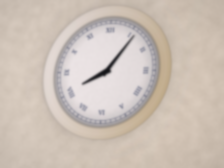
8:06
